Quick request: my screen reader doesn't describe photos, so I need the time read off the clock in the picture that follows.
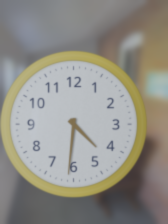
4:31
